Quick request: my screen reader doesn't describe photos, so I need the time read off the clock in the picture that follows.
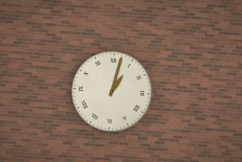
1:02
